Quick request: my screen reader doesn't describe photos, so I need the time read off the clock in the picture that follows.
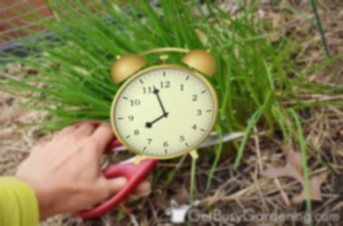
7:57
